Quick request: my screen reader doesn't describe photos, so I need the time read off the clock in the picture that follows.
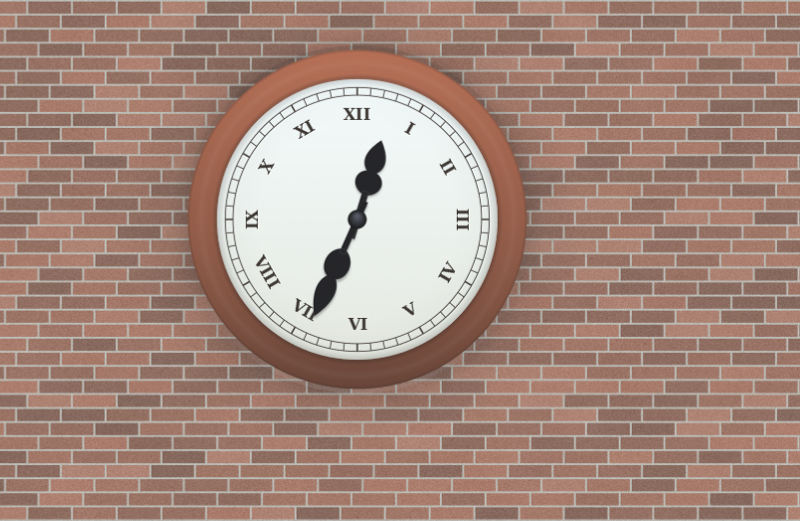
12:34
